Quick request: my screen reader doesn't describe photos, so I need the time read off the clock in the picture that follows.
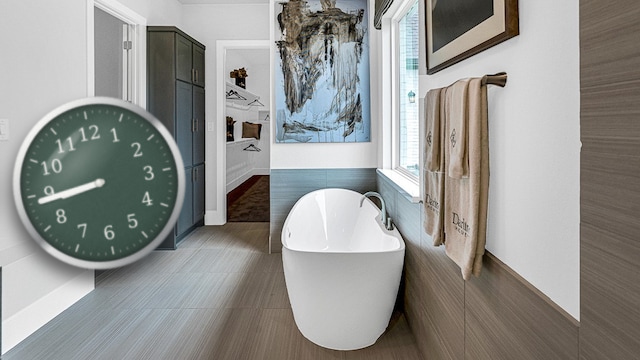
8:44
